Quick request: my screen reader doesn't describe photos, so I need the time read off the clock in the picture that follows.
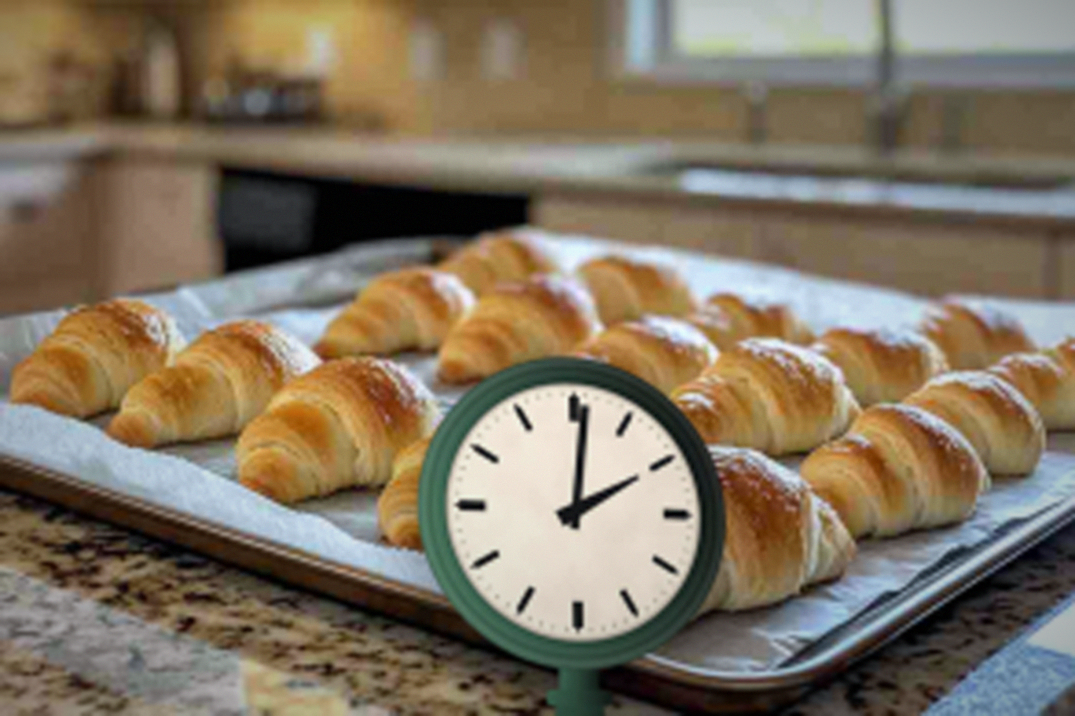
2:01
